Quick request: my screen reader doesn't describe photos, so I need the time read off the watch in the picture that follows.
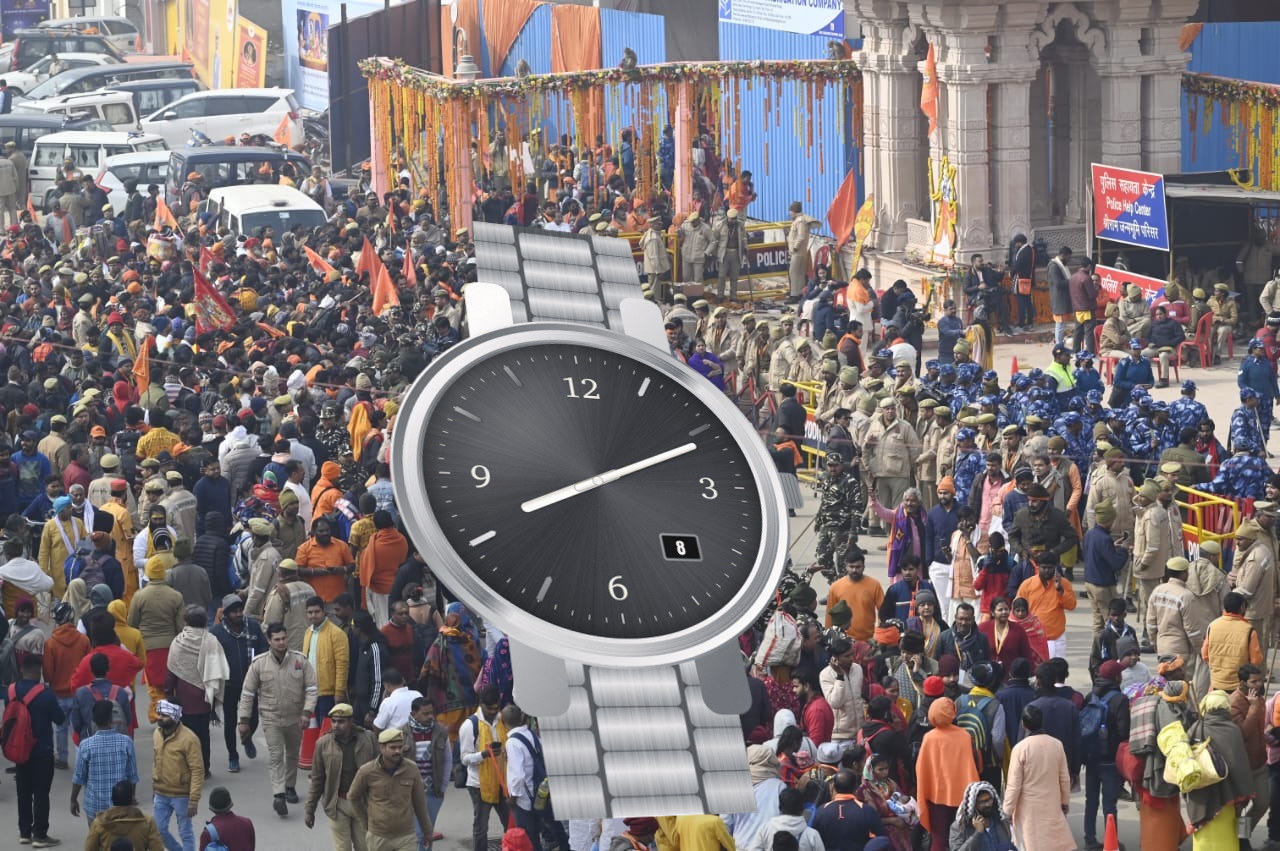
8:11
